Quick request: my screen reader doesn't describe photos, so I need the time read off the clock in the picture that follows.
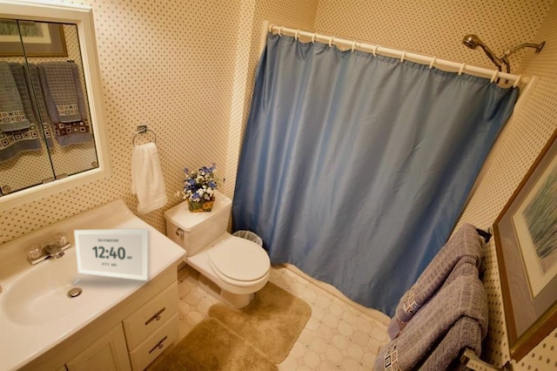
12:40
